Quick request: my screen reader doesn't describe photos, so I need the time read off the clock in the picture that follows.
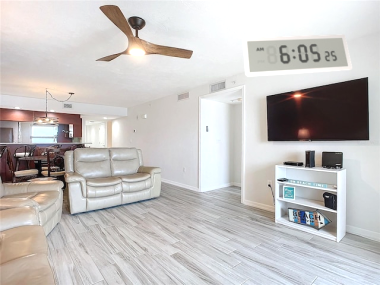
6:05:25
